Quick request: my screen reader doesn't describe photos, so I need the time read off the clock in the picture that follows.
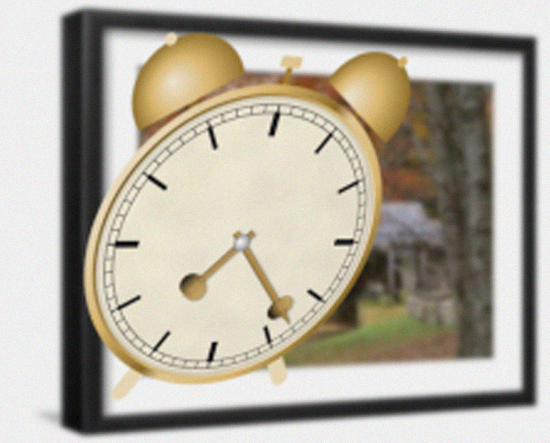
7:23
